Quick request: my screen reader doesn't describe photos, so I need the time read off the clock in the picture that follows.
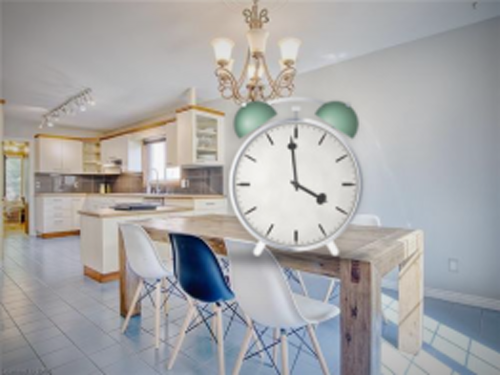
3:59
